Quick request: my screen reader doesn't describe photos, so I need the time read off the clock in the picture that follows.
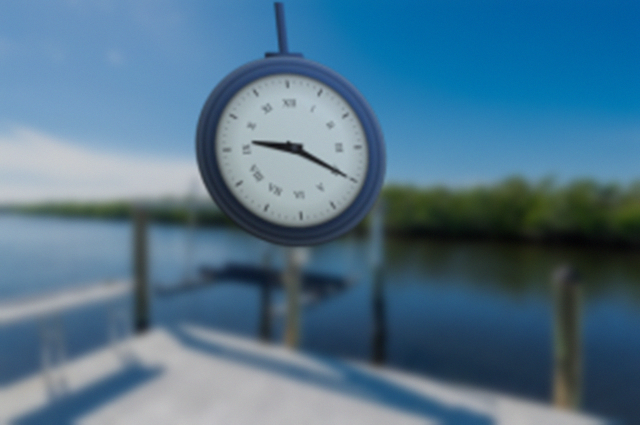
9:20
